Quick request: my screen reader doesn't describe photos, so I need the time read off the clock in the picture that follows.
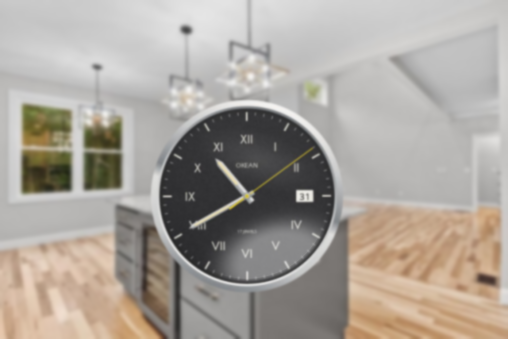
10:40:09
